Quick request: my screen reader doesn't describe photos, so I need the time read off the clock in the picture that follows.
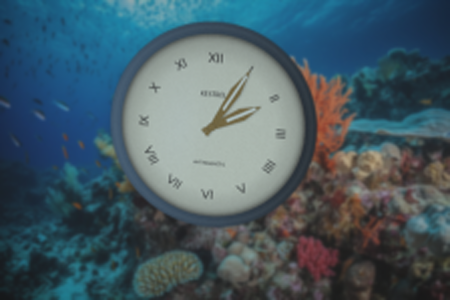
2:05
